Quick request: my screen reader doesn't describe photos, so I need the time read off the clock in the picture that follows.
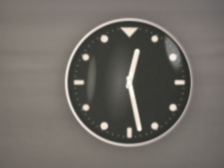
12:28
